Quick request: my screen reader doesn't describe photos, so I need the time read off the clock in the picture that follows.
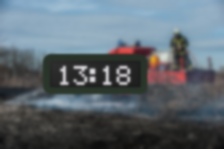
13:18
